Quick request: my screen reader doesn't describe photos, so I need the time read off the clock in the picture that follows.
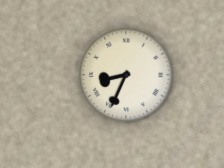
8:34
